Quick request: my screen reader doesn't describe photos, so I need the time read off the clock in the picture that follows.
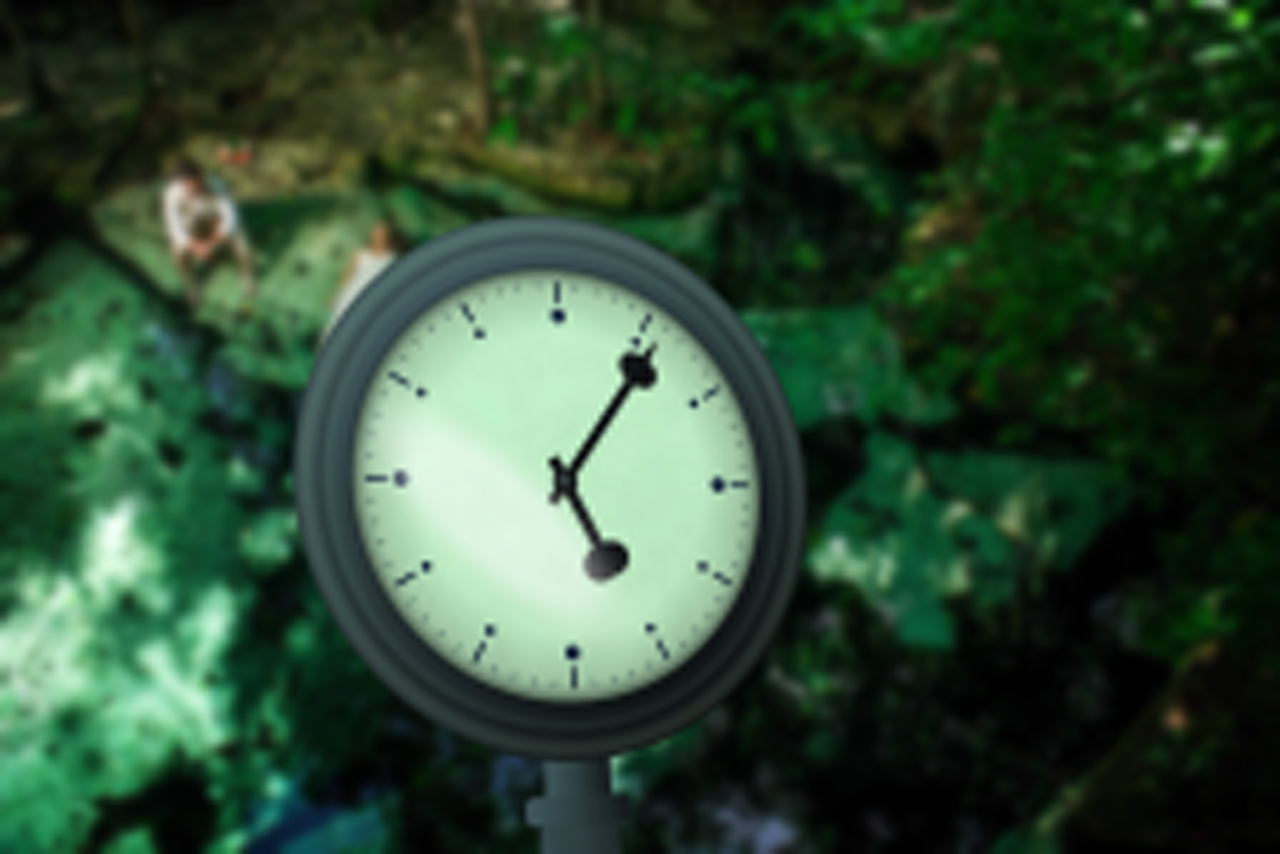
5:06
